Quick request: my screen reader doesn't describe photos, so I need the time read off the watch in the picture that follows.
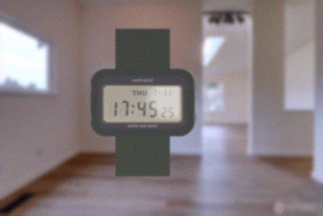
17:45:25
